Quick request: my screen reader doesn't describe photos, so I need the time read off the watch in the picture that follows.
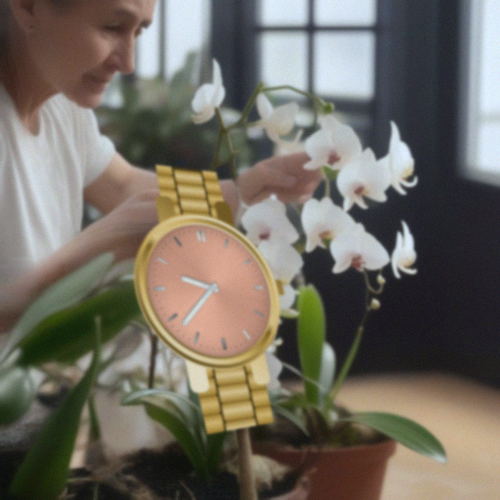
9:38
